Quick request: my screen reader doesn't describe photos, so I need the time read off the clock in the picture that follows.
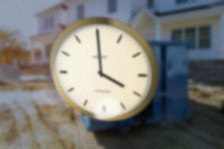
4:00
